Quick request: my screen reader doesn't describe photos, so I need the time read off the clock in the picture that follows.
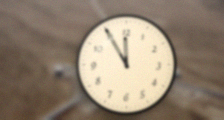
11:55
